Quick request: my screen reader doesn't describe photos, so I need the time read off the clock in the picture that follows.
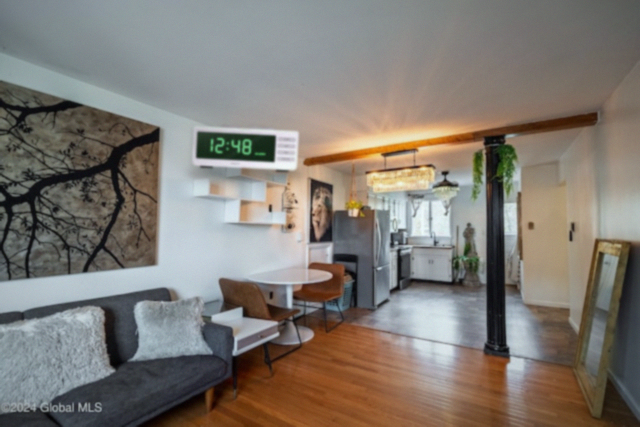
12:48
